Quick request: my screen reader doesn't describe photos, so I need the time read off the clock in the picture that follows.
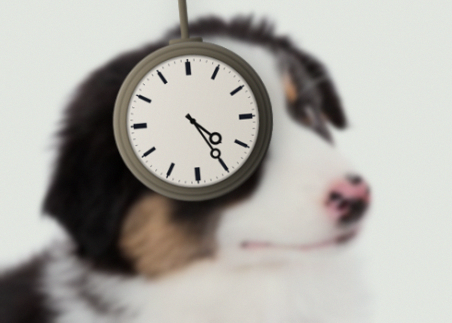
4:25
